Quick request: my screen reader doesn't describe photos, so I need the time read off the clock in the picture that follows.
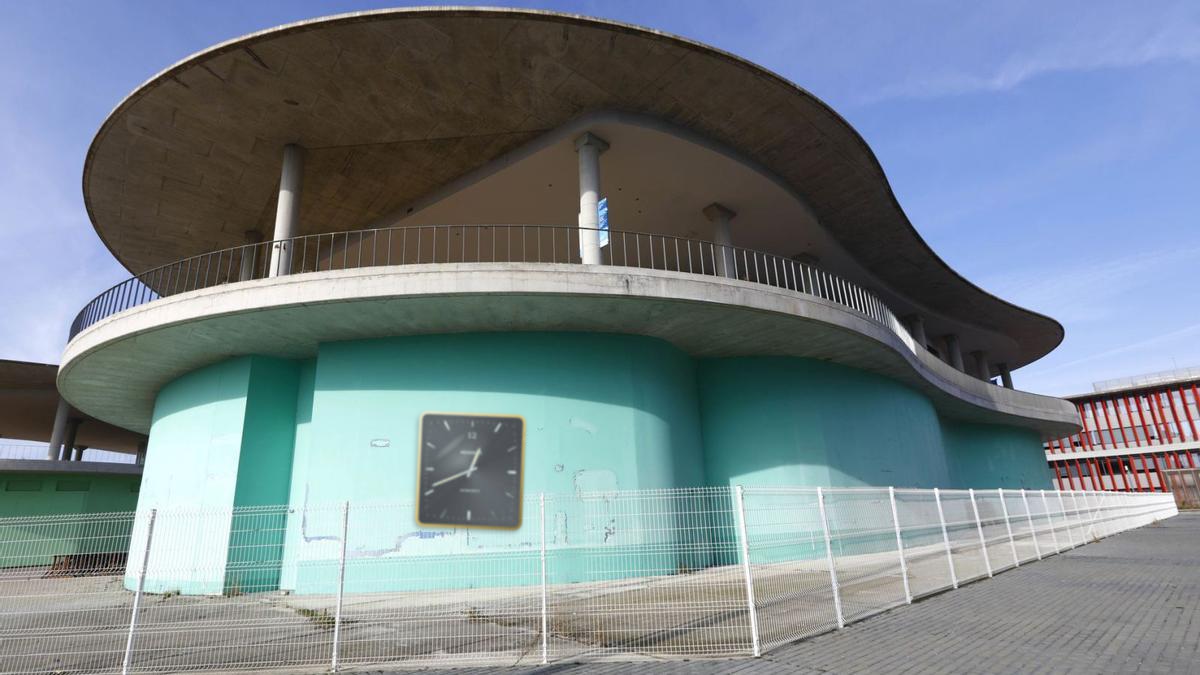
12:41
